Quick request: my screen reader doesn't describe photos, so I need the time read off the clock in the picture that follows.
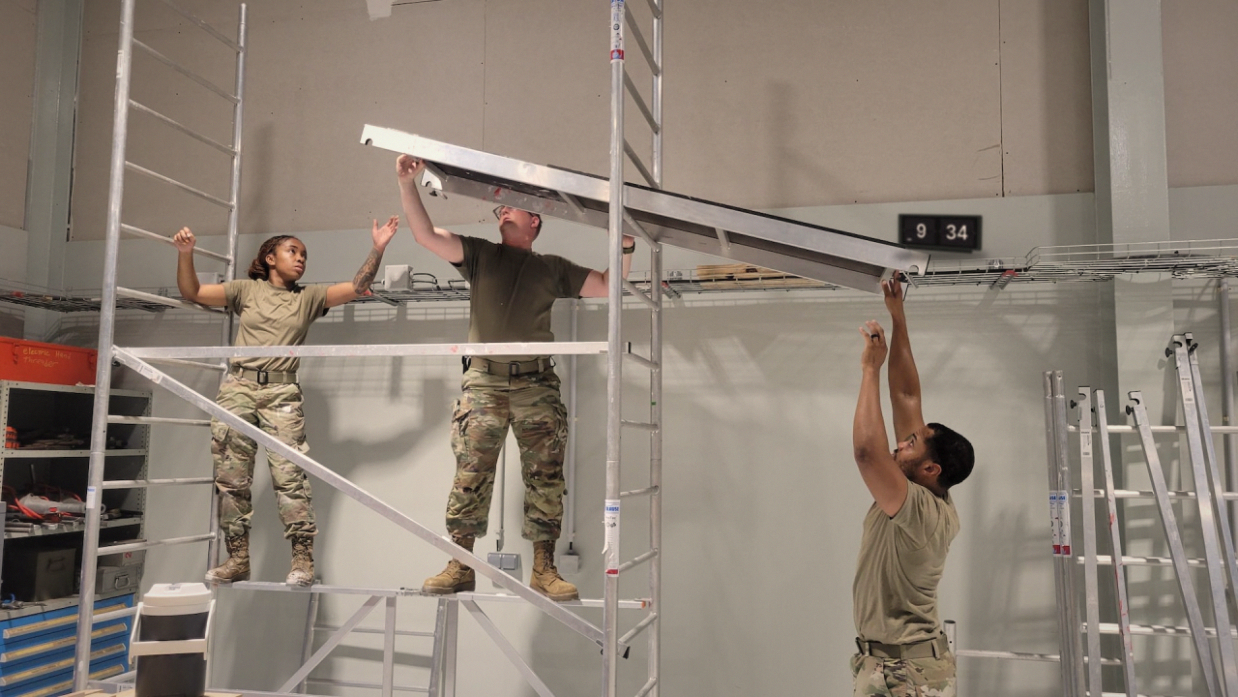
9:34
